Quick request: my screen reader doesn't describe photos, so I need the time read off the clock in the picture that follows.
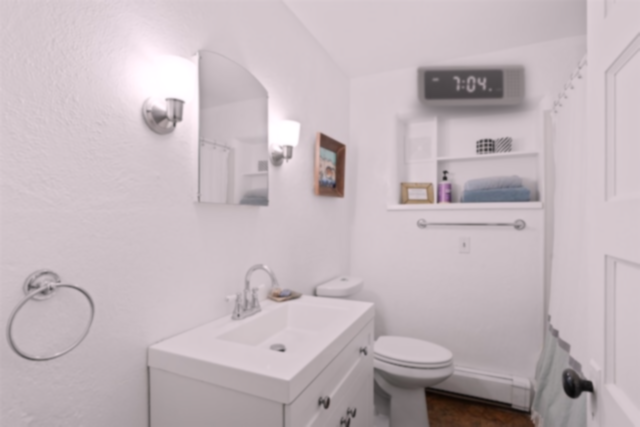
7:04
